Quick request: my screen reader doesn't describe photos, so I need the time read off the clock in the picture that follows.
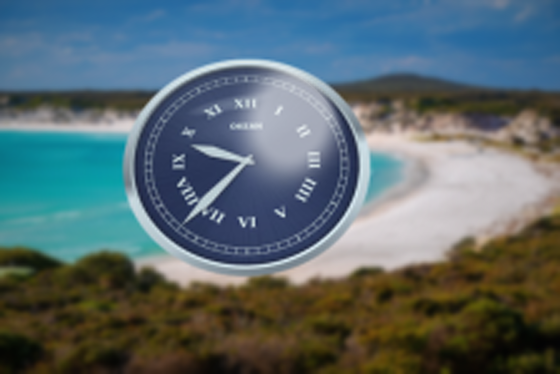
9:37
